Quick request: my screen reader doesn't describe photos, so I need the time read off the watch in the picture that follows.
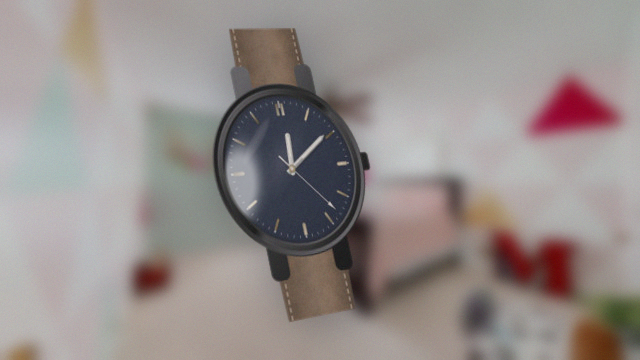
12:09:23
